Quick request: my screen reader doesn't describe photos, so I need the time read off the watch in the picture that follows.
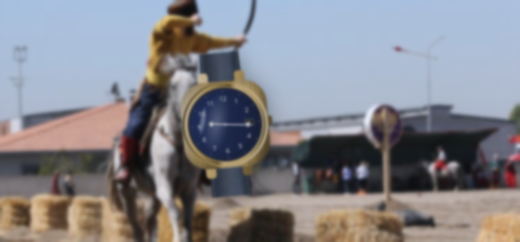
9:16
